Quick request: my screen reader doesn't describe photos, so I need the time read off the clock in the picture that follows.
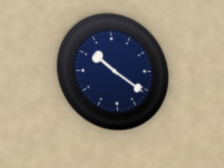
10:21
